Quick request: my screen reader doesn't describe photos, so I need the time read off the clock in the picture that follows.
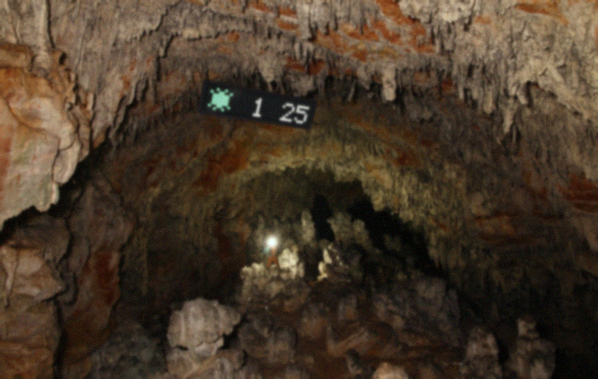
1:25
